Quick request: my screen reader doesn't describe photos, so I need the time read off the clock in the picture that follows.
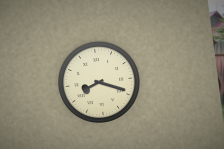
8:19
